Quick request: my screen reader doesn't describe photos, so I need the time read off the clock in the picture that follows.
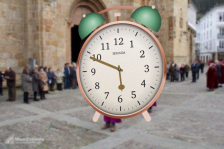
5:49
